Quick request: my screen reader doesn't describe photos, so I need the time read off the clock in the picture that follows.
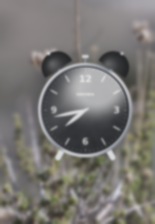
7:43
